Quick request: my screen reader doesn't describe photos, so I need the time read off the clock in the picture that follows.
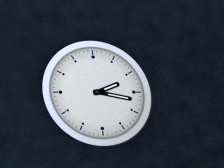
2:17
